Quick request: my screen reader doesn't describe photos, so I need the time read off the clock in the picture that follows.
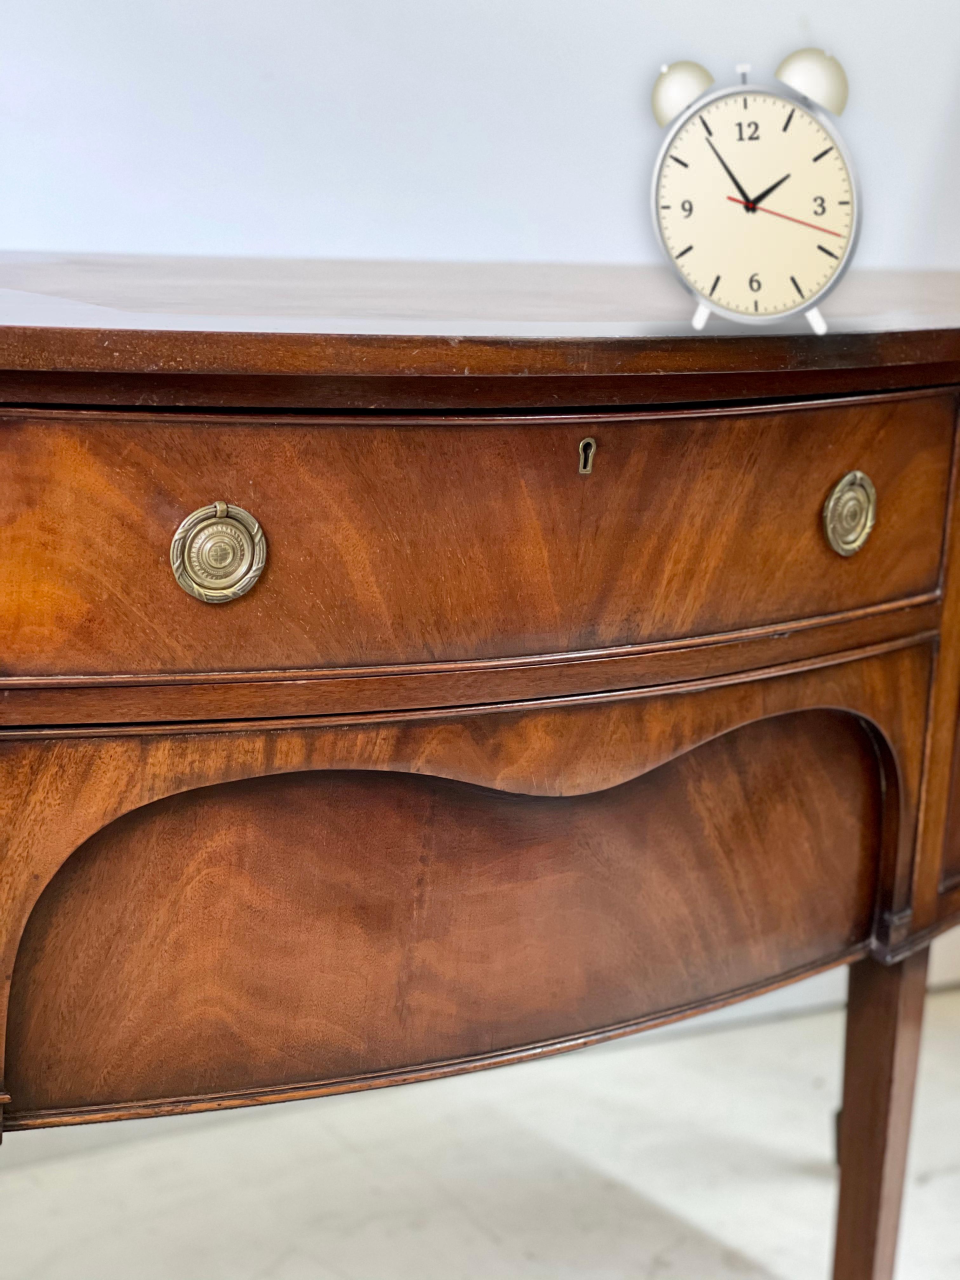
1:54:18
